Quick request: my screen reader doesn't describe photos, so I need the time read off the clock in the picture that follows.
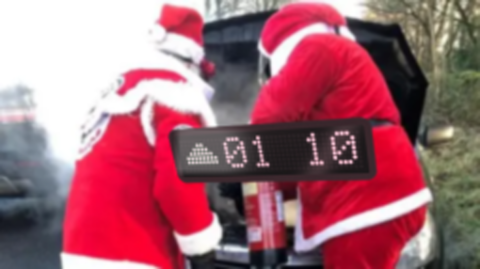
1:10
